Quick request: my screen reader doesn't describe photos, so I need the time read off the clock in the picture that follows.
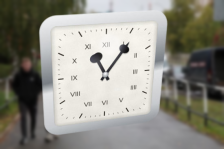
11:06
